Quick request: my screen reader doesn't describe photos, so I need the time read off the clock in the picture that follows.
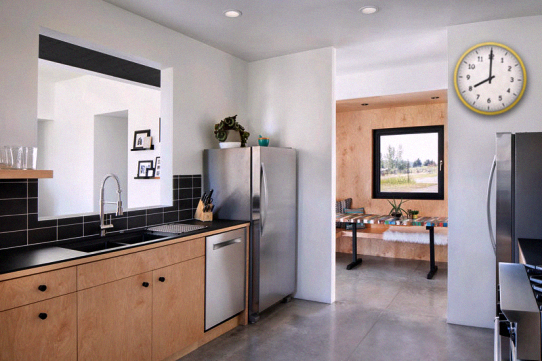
8:00
